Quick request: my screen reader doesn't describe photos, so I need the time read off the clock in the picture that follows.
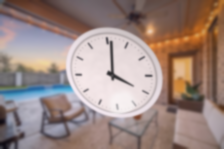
4:01
